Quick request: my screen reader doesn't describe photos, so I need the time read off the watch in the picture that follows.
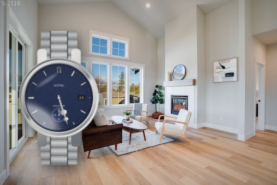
5:27
